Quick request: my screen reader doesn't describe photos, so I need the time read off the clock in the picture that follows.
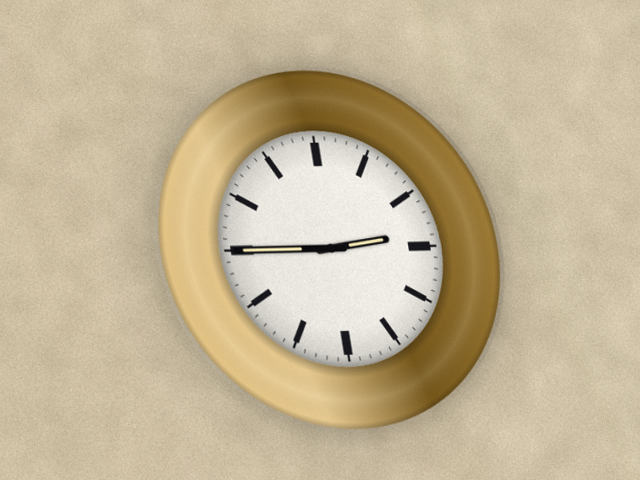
2:45
